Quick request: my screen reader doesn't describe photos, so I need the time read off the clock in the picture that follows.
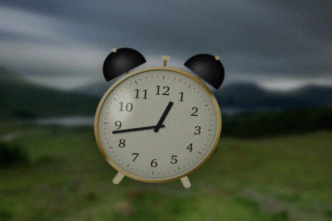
12:43
